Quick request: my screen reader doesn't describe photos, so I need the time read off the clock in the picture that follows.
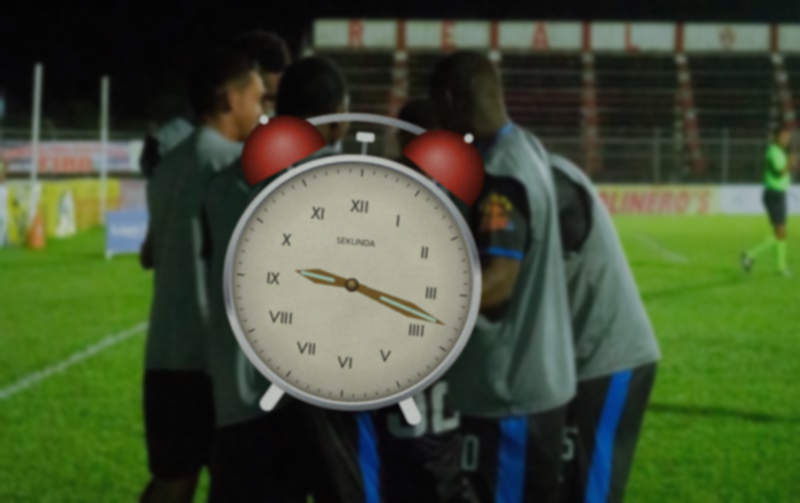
9:18
